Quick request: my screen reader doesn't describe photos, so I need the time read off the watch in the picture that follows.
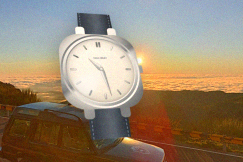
10:28
